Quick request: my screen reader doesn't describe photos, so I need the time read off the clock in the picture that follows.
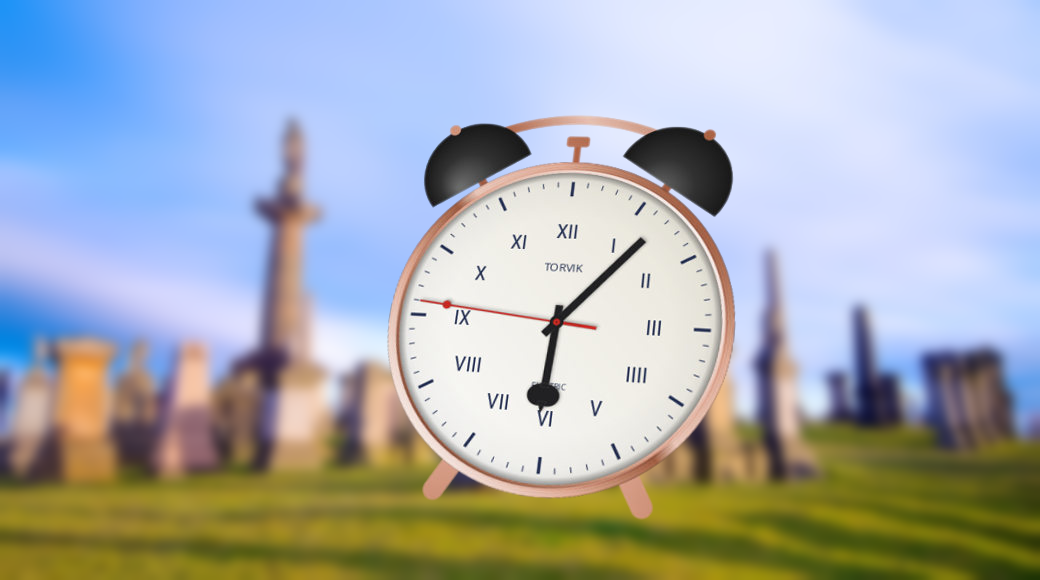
6:06:46
